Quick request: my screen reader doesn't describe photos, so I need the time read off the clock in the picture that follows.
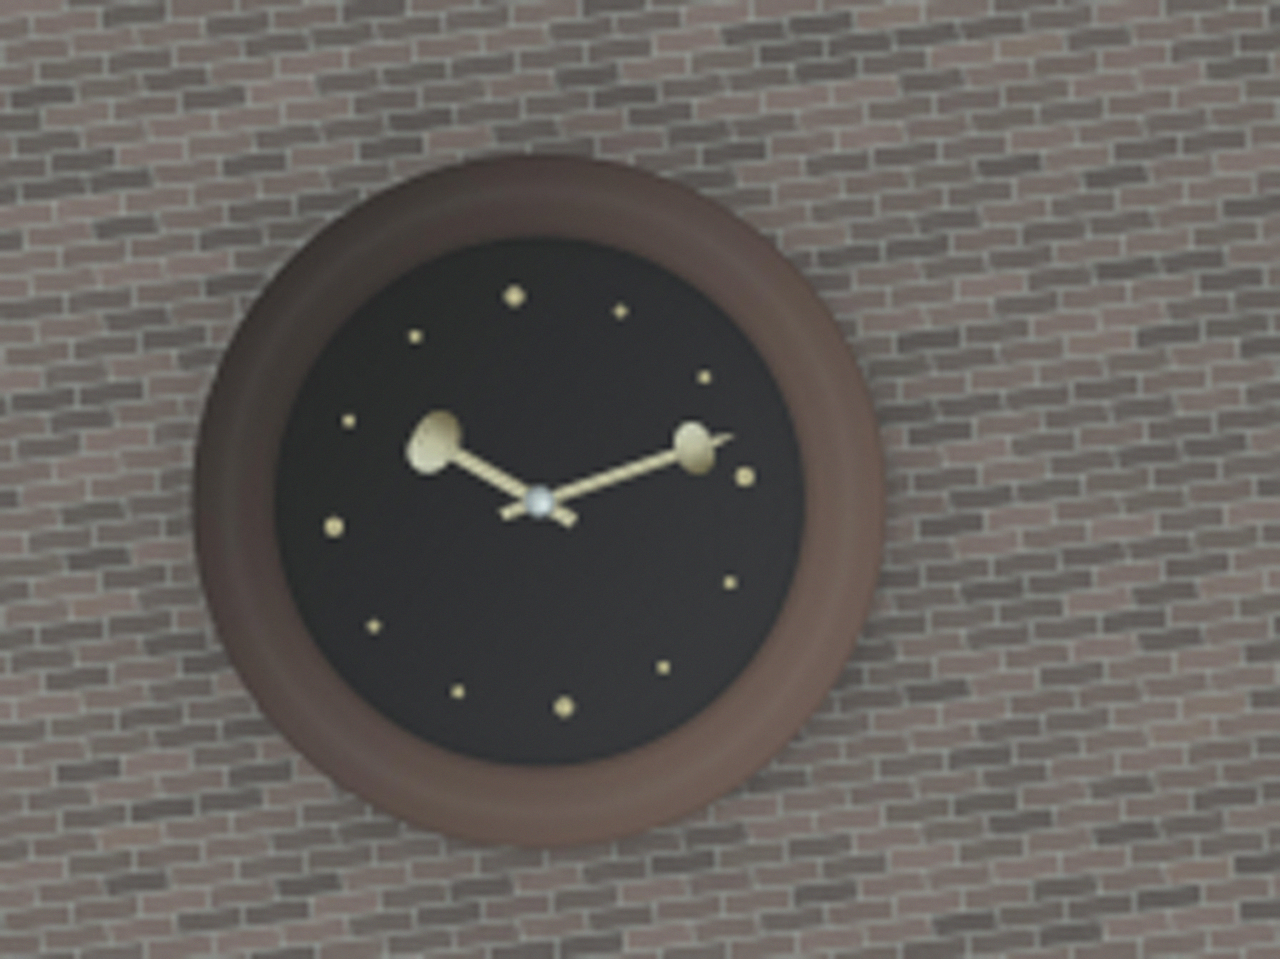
10:13
